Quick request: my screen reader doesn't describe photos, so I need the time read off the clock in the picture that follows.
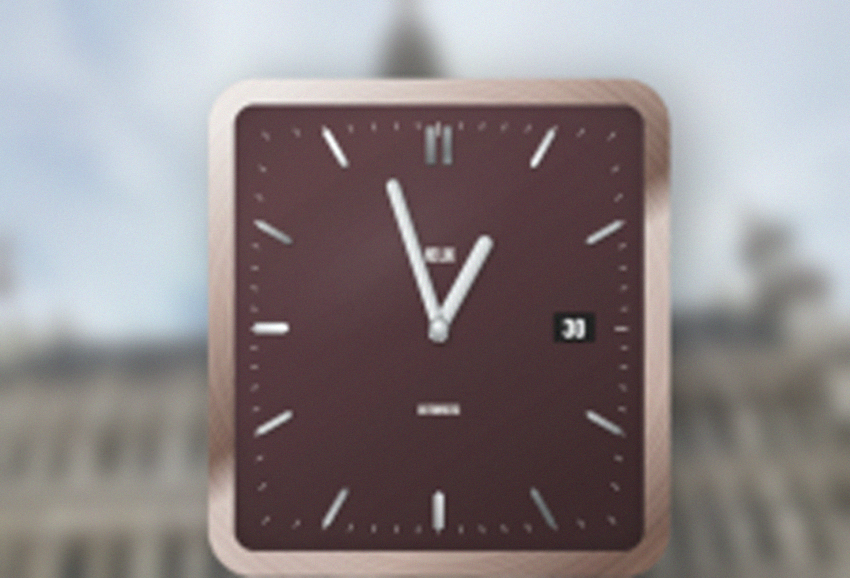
12:57
